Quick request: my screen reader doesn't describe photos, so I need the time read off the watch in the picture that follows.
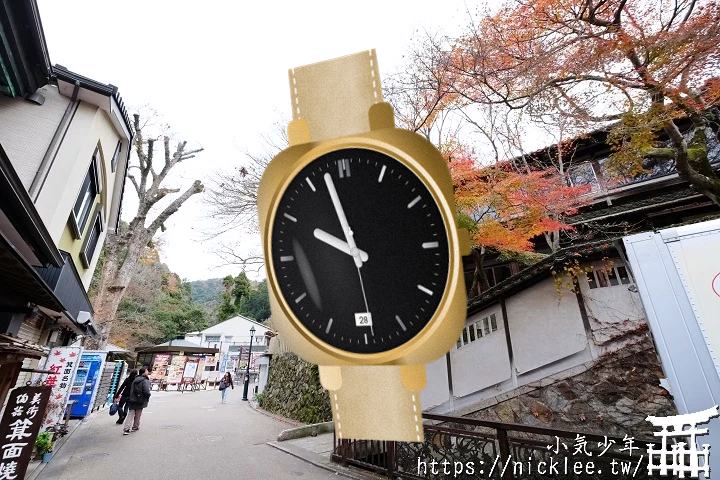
9:57:29
